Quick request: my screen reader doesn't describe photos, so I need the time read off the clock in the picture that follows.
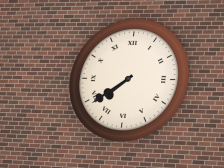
7:39
